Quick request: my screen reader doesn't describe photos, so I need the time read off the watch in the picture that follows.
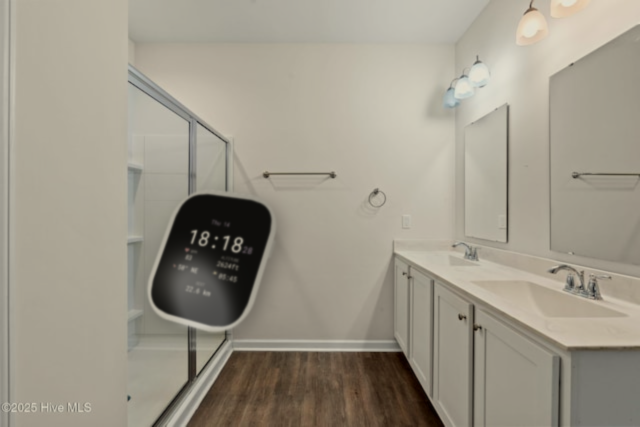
18:18
